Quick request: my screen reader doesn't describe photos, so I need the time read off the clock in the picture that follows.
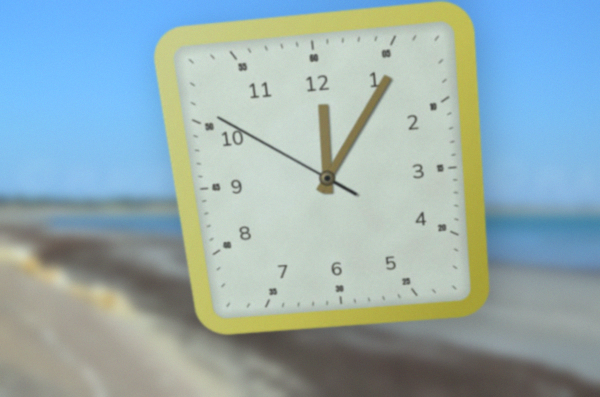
12:05:51
